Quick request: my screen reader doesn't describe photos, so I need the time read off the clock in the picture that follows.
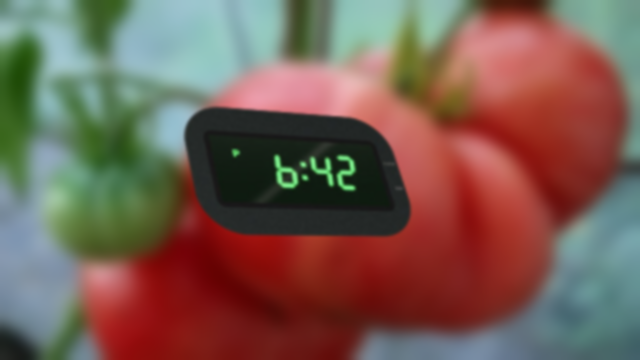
6:42
